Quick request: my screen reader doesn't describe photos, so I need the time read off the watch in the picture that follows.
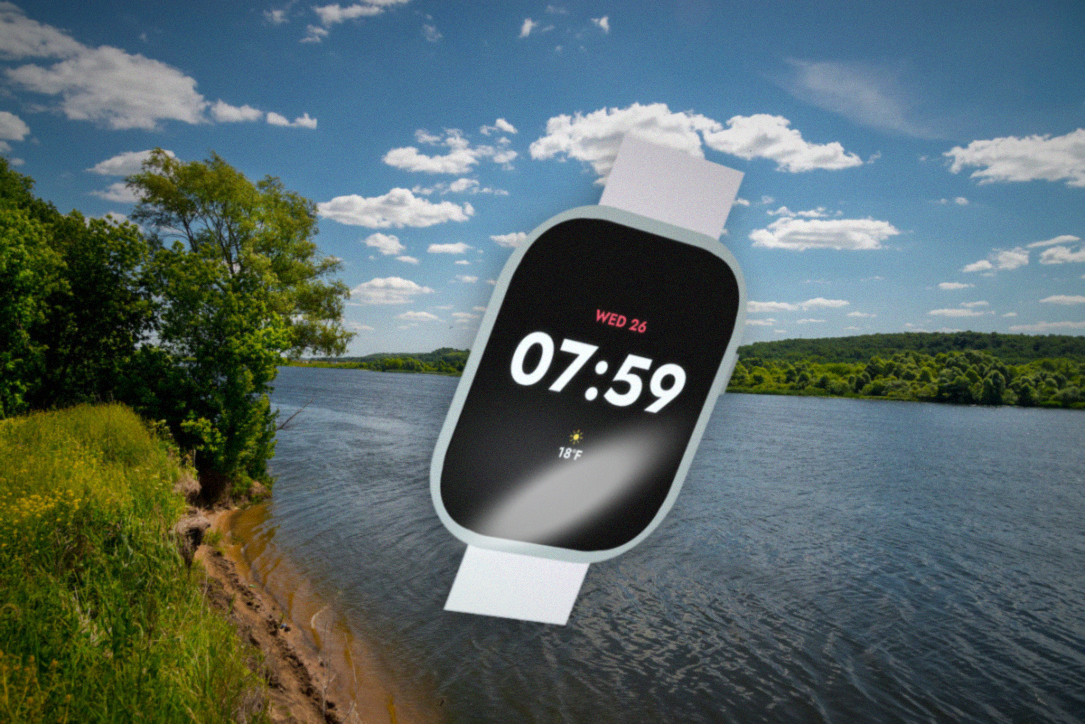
7:59
